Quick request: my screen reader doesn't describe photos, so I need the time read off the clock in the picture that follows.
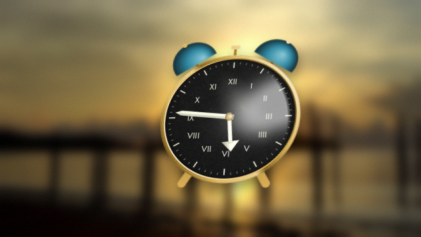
5:46
